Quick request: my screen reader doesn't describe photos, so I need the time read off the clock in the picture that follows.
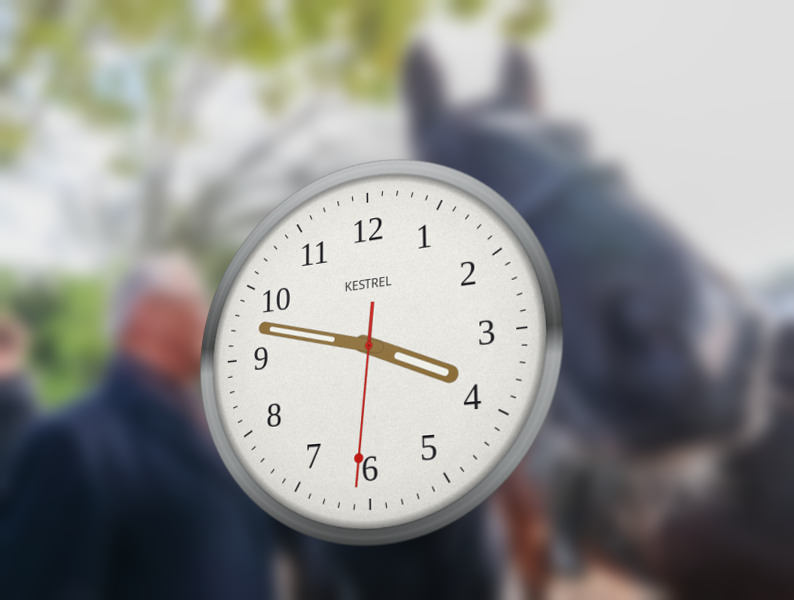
3:47:31
